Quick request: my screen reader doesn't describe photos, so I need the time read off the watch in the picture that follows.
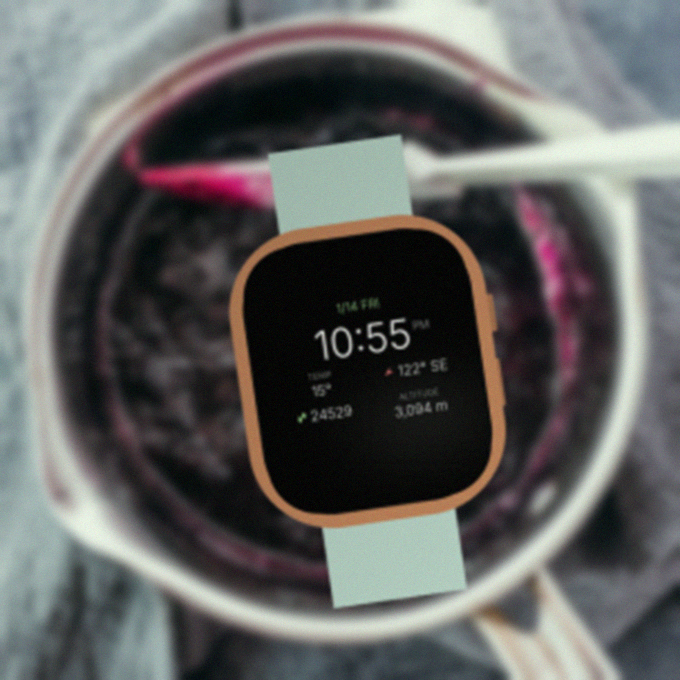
10:55
